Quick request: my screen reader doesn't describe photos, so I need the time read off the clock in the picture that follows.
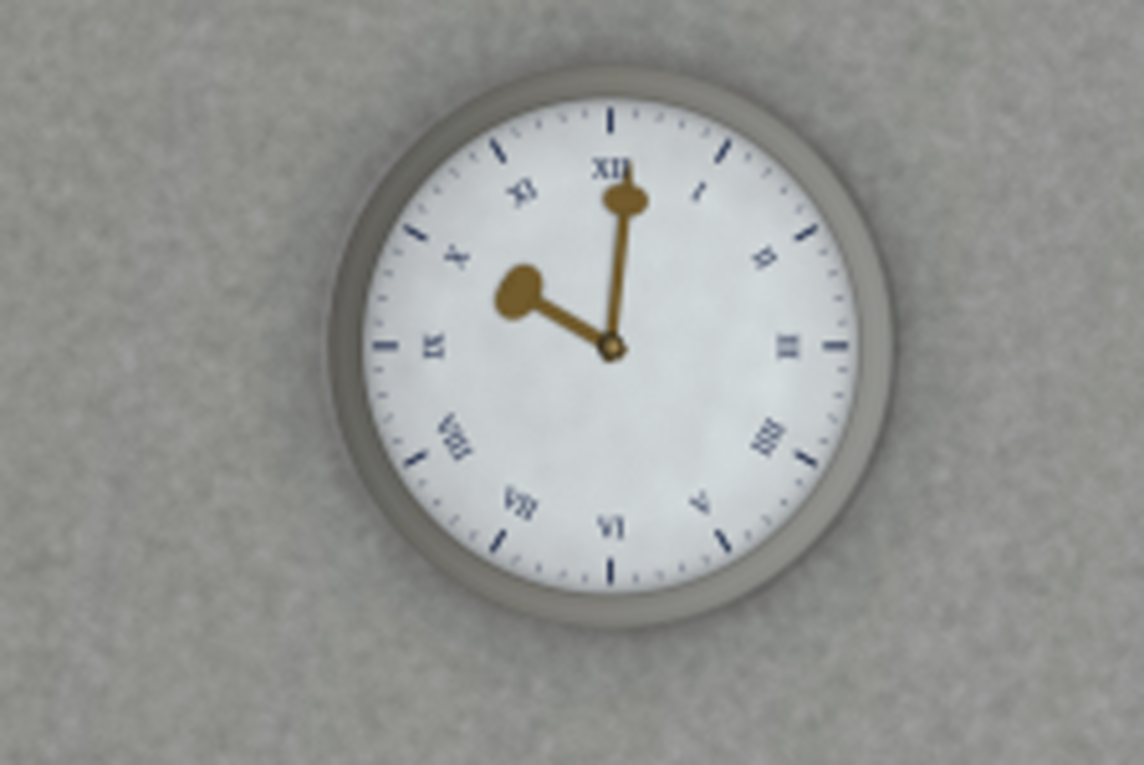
10:01
